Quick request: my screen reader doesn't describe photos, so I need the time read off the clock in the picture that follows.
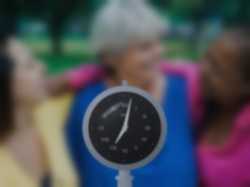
7:02
